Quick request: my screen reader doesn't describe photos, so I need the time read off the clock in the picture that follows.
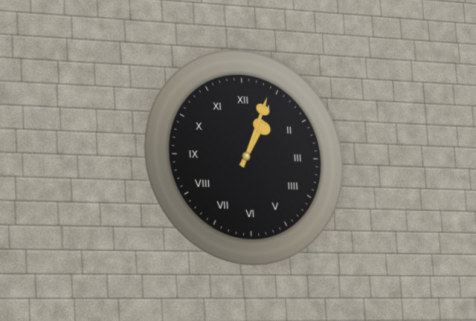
1:04
